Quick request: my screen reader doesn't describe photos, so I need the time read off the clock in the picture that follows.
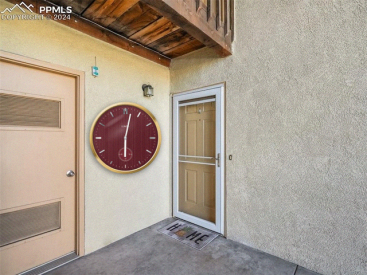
6:02
